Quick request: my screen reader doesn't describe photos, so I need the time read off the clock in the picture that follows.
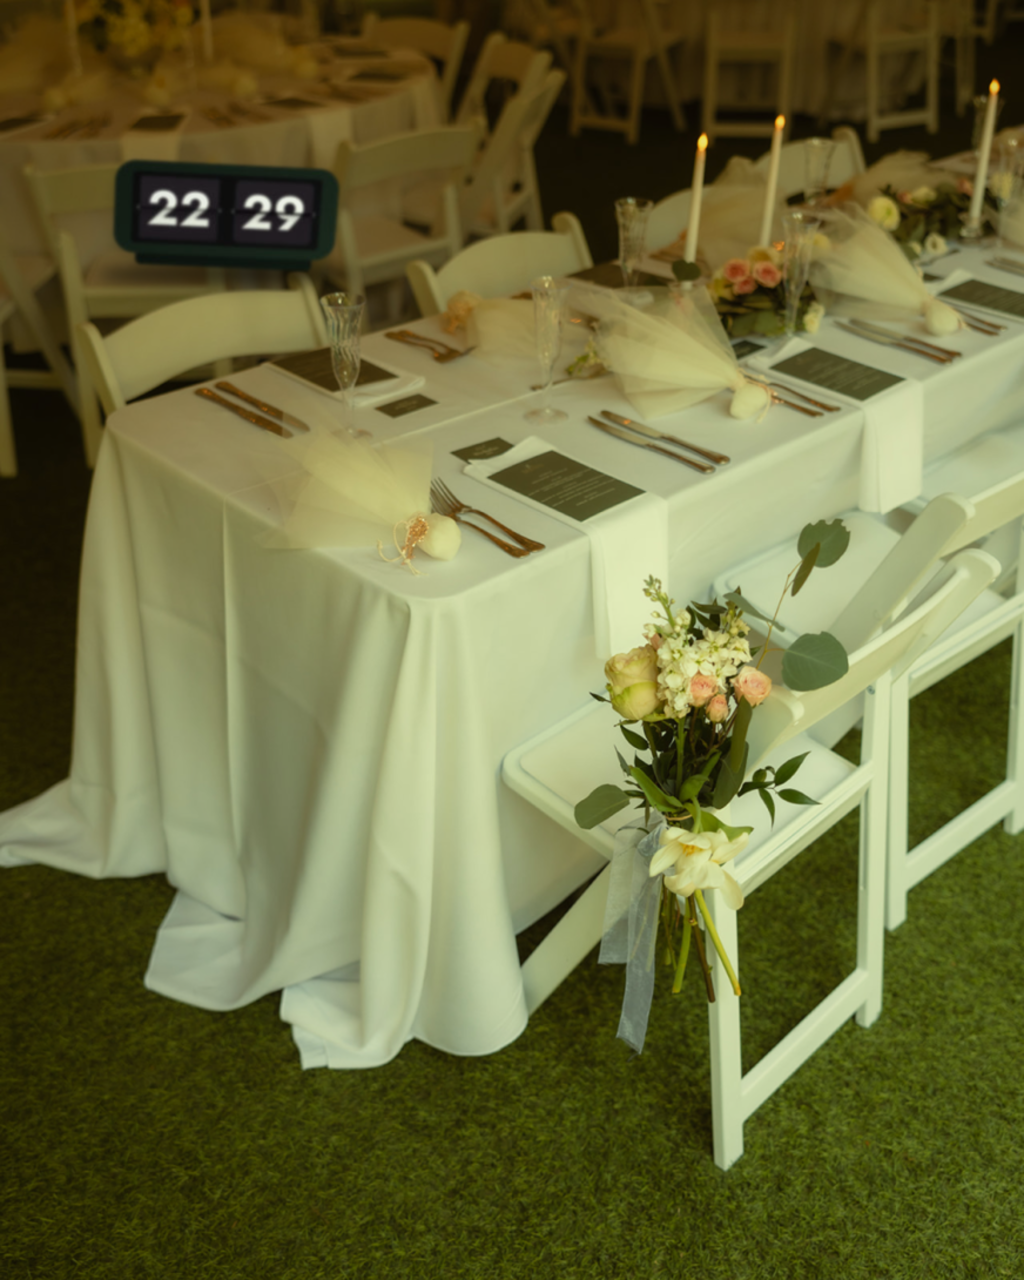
22:29
